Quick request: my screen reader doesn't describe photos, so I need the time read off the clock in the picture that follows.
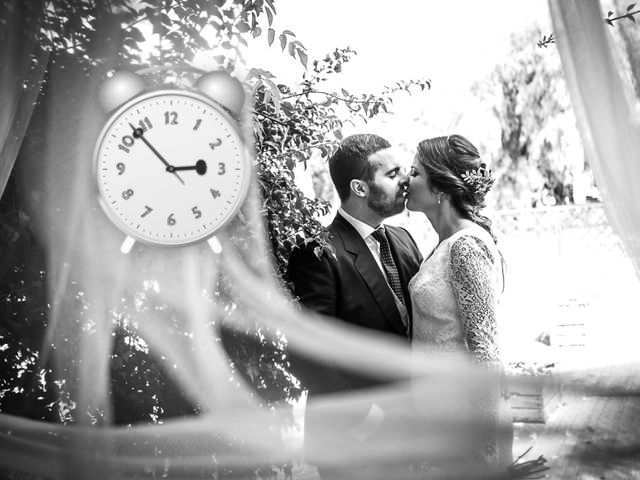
2:52:53
